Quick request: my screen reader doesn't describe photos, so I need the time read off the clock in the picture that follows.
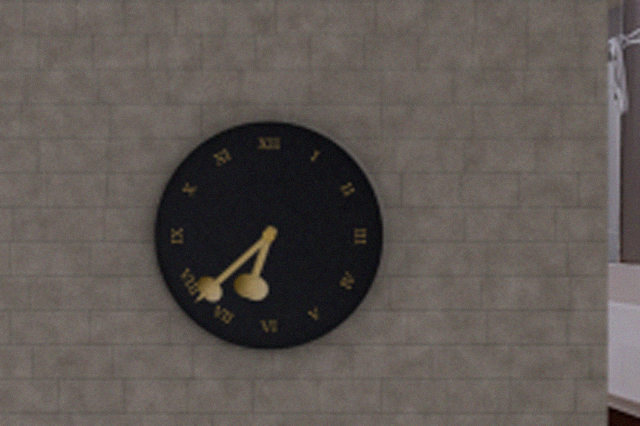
6:38
